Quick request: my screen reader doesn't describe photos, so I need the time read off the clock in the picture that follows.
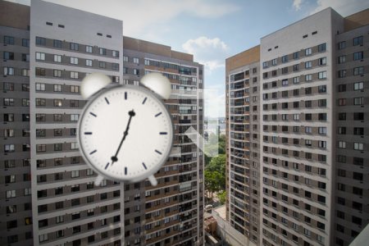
12:34
